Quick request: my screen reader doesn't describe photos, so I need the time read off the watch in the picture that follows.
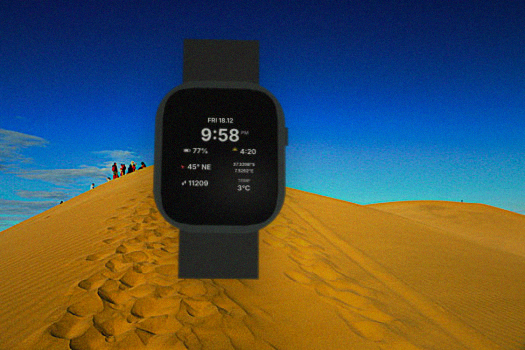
9:58
